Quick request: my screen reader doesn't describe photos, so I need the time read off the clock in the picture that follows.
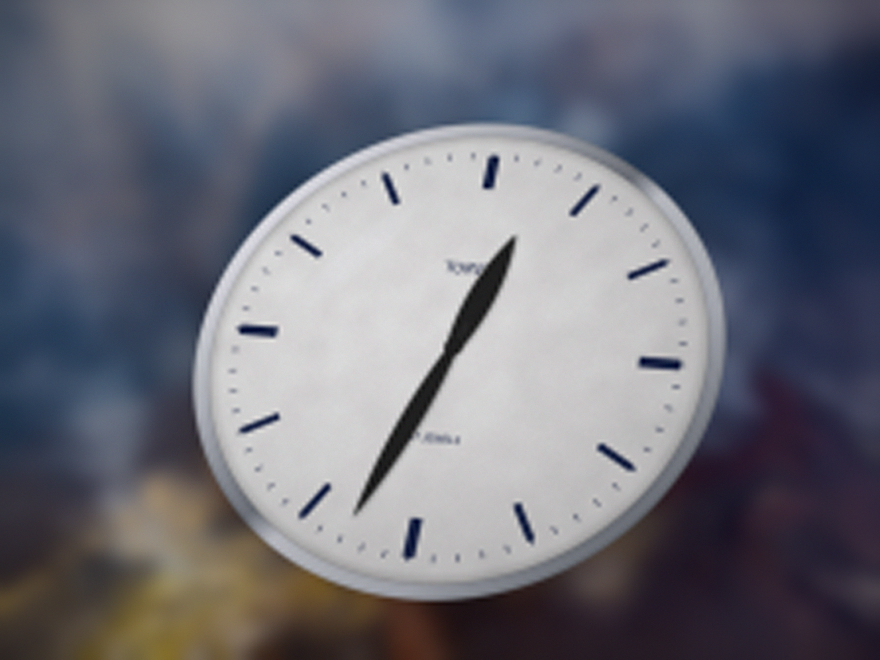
12:33
